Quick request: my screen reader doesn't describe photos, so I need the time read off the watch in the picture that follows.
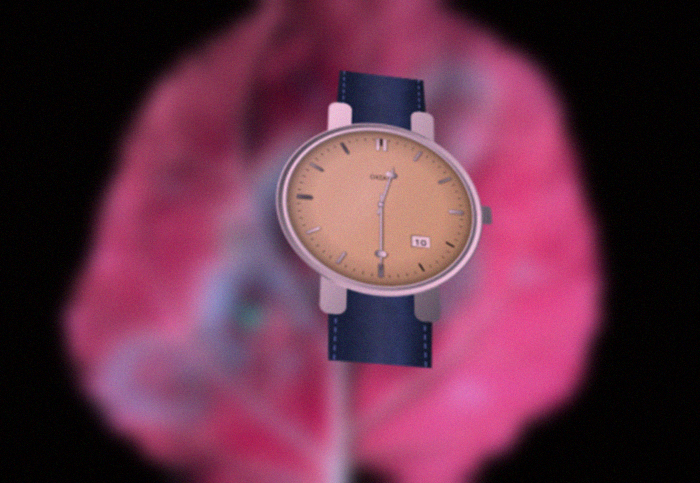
12:30
